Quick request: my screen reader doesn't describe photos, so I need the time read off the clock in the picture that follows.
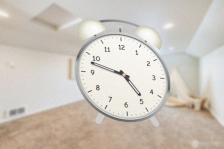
4:48
